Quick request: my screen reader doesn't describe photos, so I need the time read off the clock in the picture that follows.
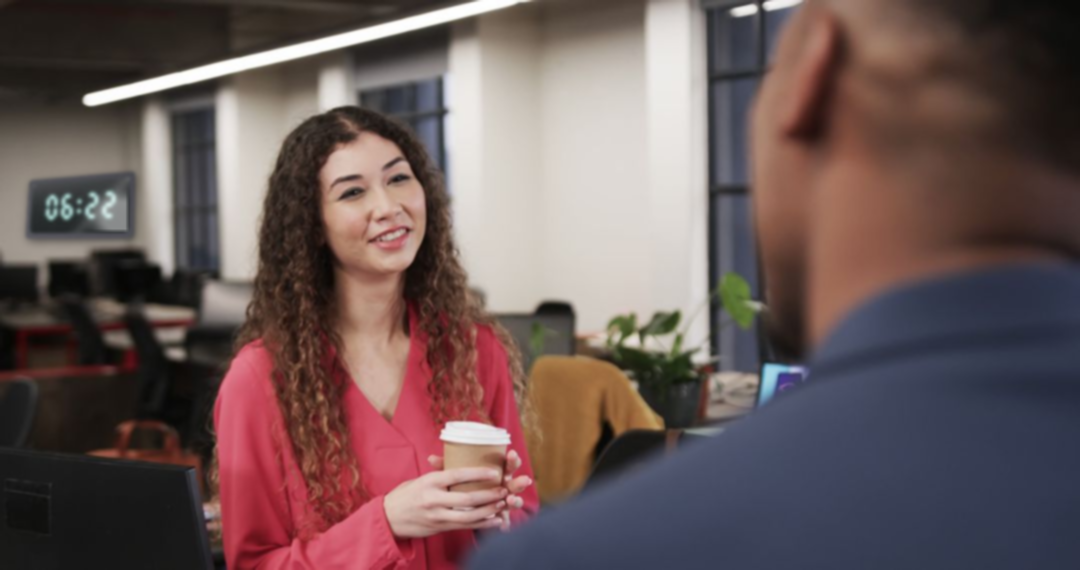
6:22
